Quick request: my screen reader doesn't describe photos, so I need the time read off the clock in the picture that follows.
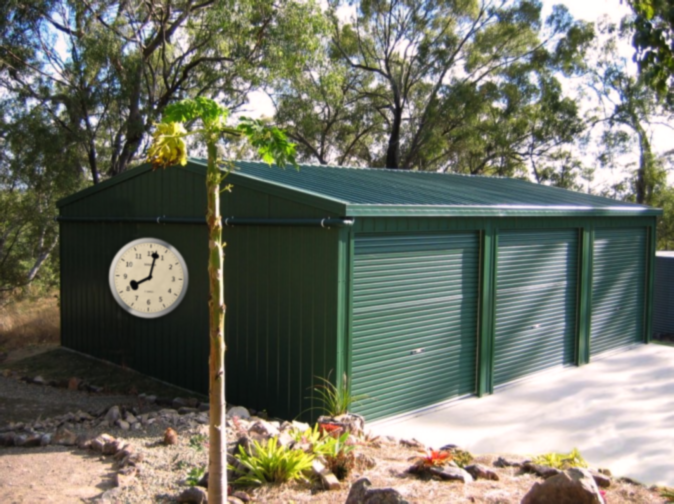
8:02
